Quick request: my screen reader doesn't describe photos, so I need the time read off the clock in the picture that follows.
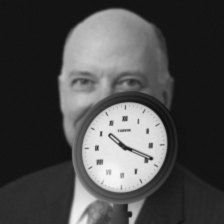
10:19
